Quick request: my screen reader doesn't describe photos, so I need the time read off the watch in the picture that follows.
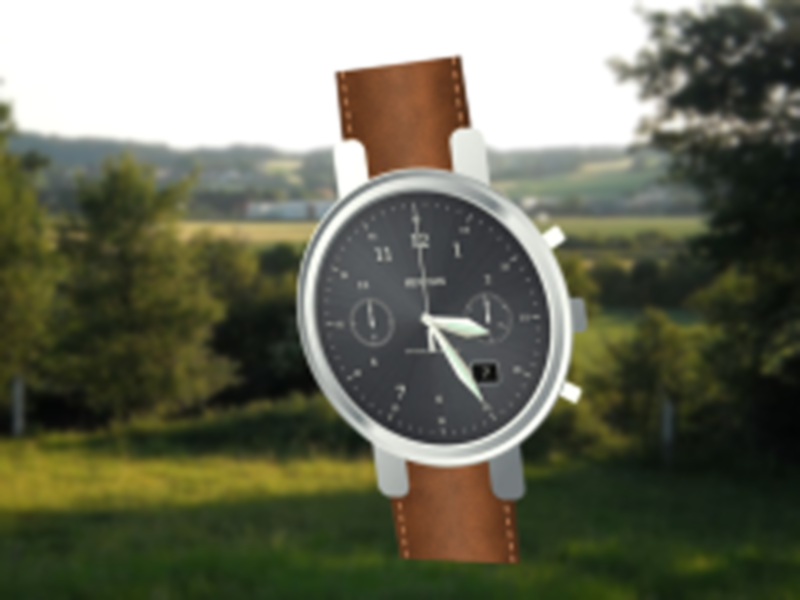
3:25
